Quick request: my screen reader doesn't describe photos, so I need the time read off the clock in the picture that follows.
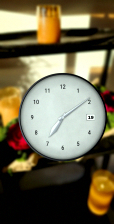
7:09
